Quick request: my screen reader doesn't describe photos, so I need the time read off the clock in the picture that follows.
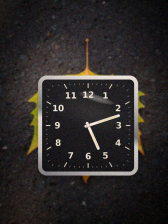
5:12
